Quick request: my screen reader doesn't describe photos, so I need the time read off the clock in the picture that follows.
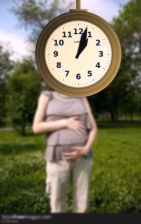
1:03
